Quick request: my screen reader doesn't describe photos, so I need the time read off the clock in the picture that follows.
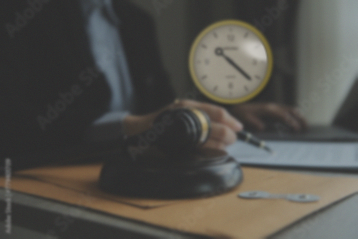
10:22
